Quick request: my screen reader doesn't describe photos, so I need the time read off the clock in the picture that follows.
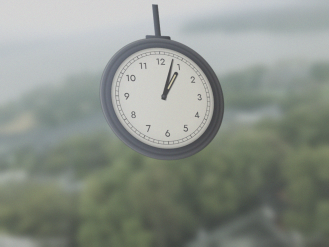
1:03
